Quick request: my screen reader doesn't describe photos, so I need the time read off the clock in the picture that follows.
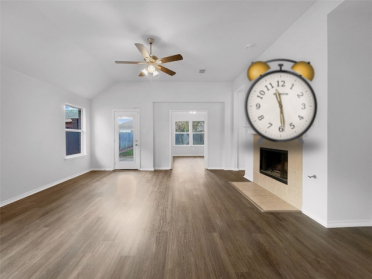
11:29
